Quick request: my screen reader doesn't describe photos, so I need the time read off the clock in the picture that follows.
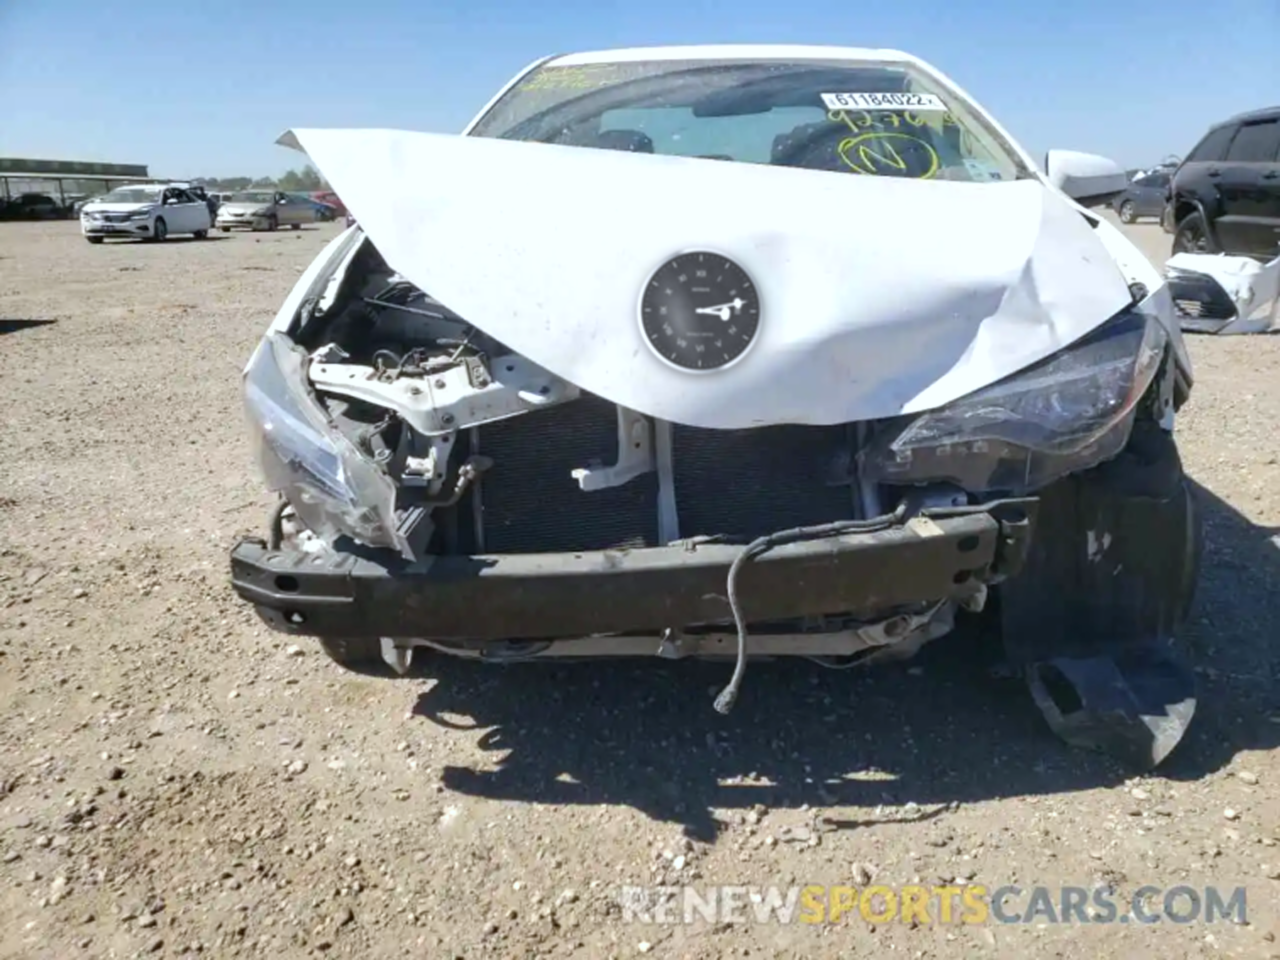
3:13
